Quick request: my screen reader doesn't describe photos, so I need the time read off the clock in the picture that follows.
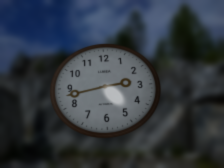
2:43
